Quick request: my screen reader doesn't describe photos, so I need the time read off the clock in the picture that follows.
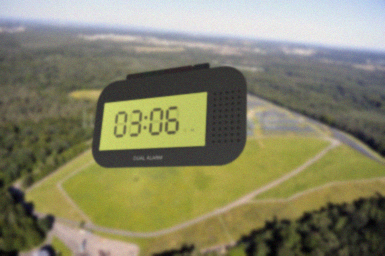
3:06
